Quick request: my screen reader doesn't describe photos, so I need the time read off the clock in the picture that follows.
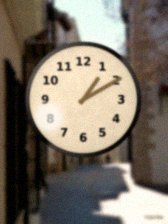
1:10
